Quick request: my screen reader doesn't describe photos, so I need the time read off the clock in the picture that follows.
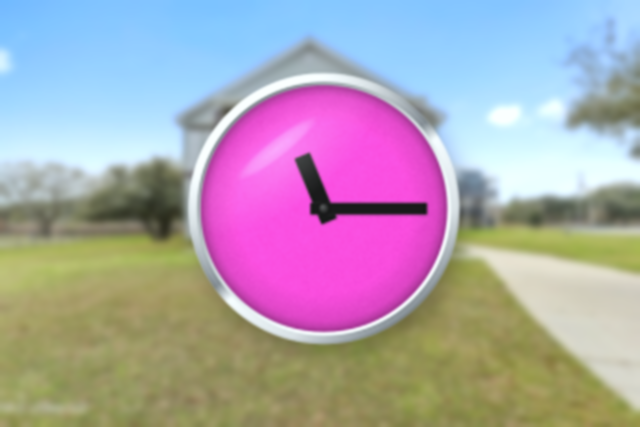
11:15
